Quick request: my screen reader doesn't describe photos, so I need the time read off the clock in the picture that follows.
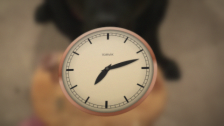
7:12
